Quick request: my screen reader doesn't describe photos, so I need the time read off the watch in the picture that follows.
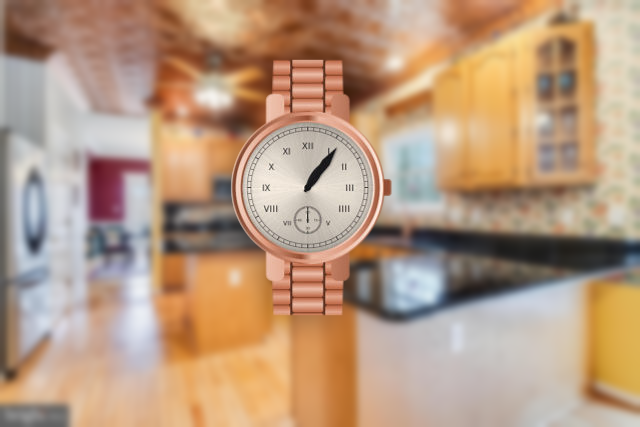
1:06
